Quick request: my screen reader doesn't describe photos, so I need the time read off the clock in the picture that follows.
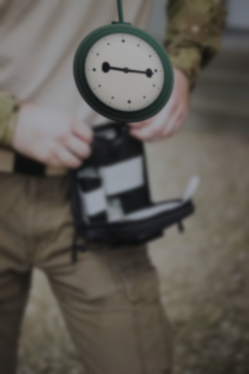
9:16
